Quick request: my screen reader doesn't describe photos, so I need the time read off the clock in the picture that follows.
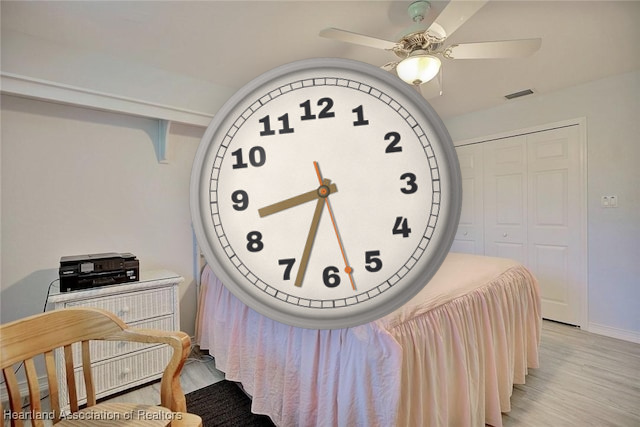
8:33:28
